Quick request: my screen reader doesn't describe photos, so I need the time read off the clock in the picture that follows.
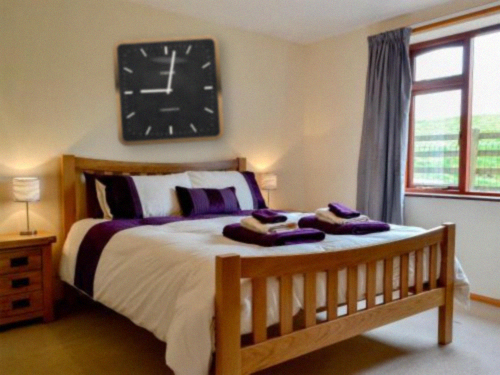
9:02
